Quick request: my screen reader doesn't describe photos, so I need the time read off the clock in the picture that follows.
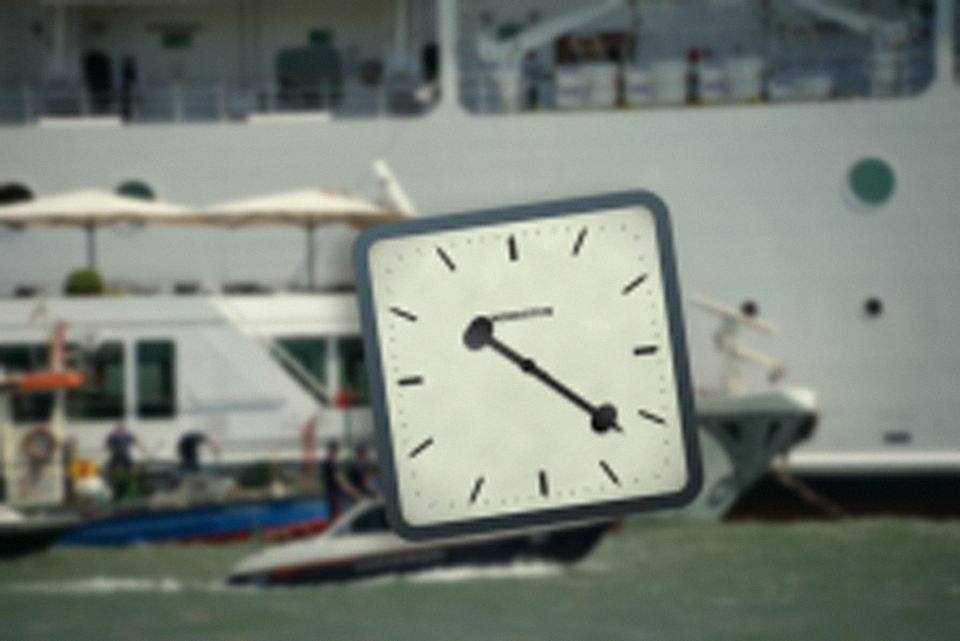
10:22
